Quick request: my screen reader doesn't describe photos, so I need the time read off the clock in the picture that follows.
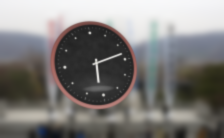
6:13
